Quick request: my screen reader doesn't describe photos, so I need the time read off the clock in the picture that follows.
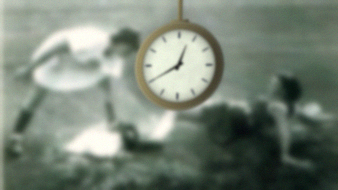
12:40
